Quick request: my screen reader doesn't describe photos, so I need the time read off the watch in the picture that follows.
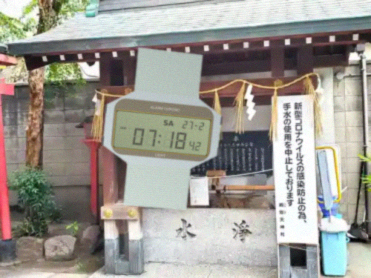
7:18
